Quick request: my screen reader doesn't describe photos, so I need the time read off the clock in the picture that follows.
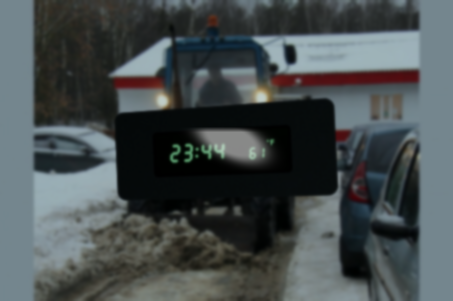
23:44
